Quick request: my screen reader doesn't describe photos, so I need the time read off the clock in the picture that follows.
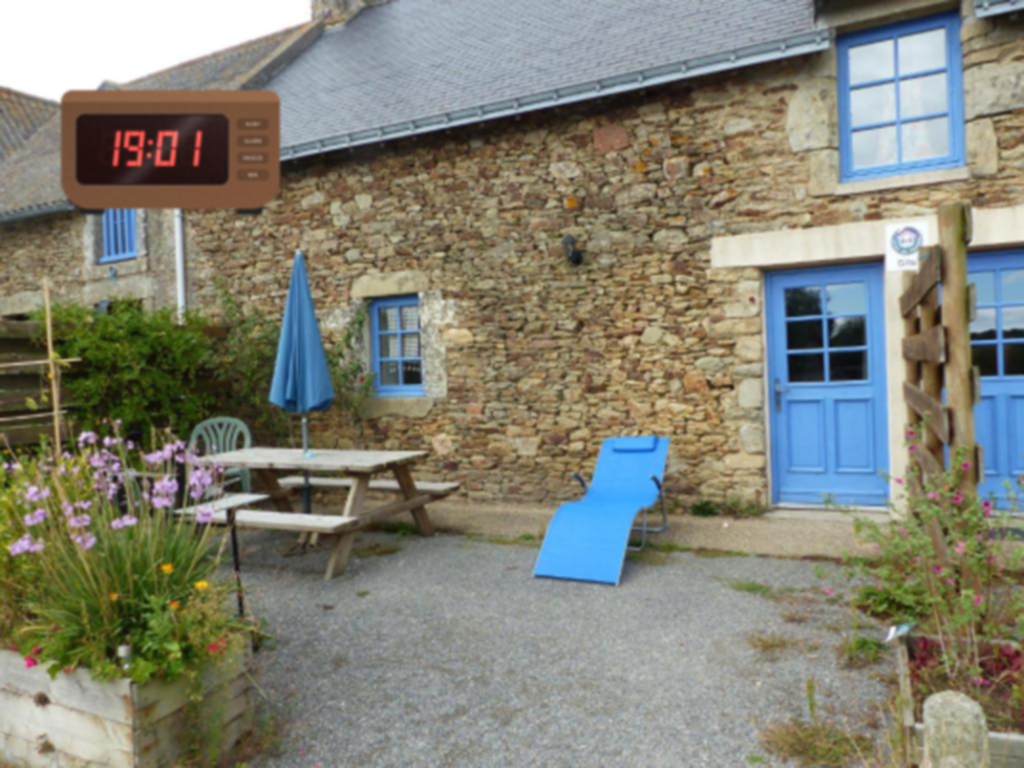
19:01
